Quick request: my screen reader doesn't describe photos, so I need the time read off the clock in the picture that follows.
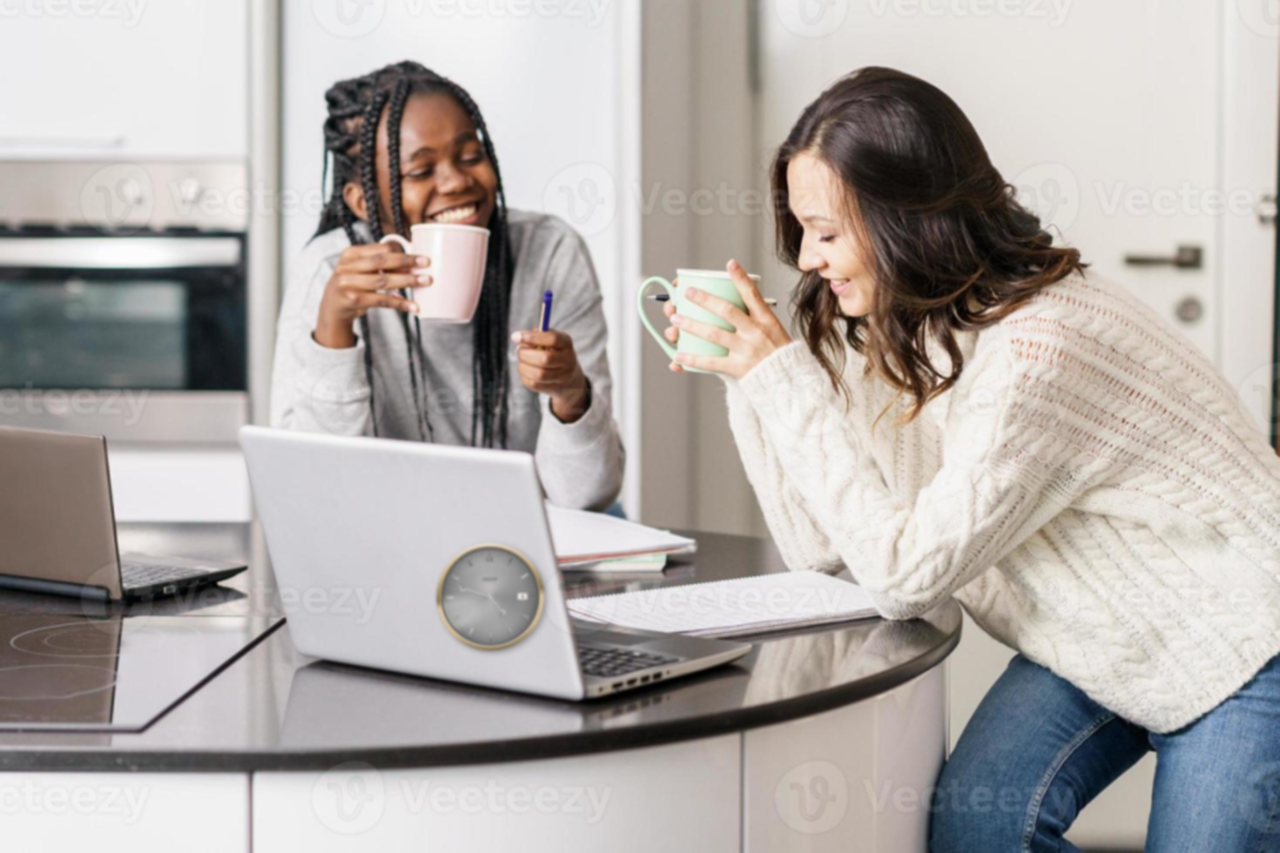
4:48
